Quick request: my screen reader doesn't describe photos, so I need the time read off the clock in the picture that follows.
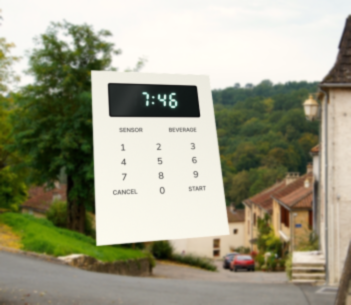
7:46
